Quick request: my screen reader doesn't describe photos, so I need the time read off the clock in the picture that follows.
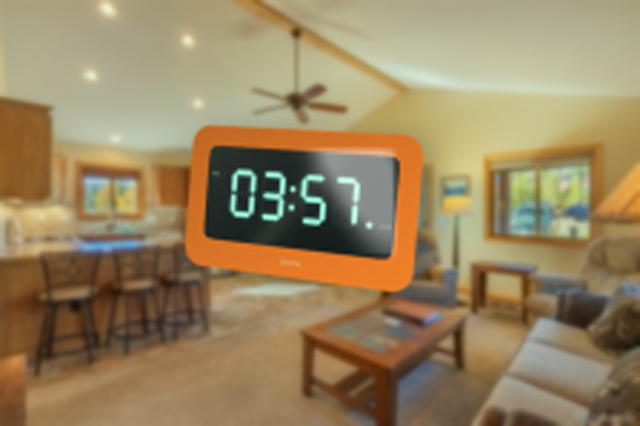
3:57
